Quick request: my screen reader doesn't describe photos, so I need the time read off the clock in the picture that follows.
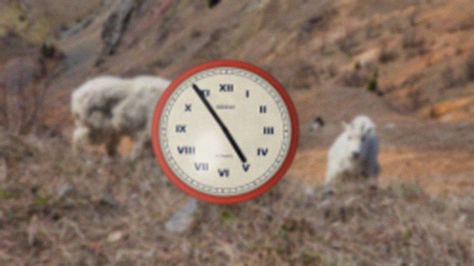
4:54
